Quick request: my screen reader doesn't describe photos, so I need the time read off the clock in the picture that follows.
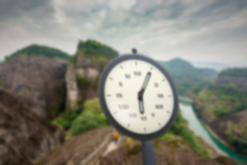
6:05
